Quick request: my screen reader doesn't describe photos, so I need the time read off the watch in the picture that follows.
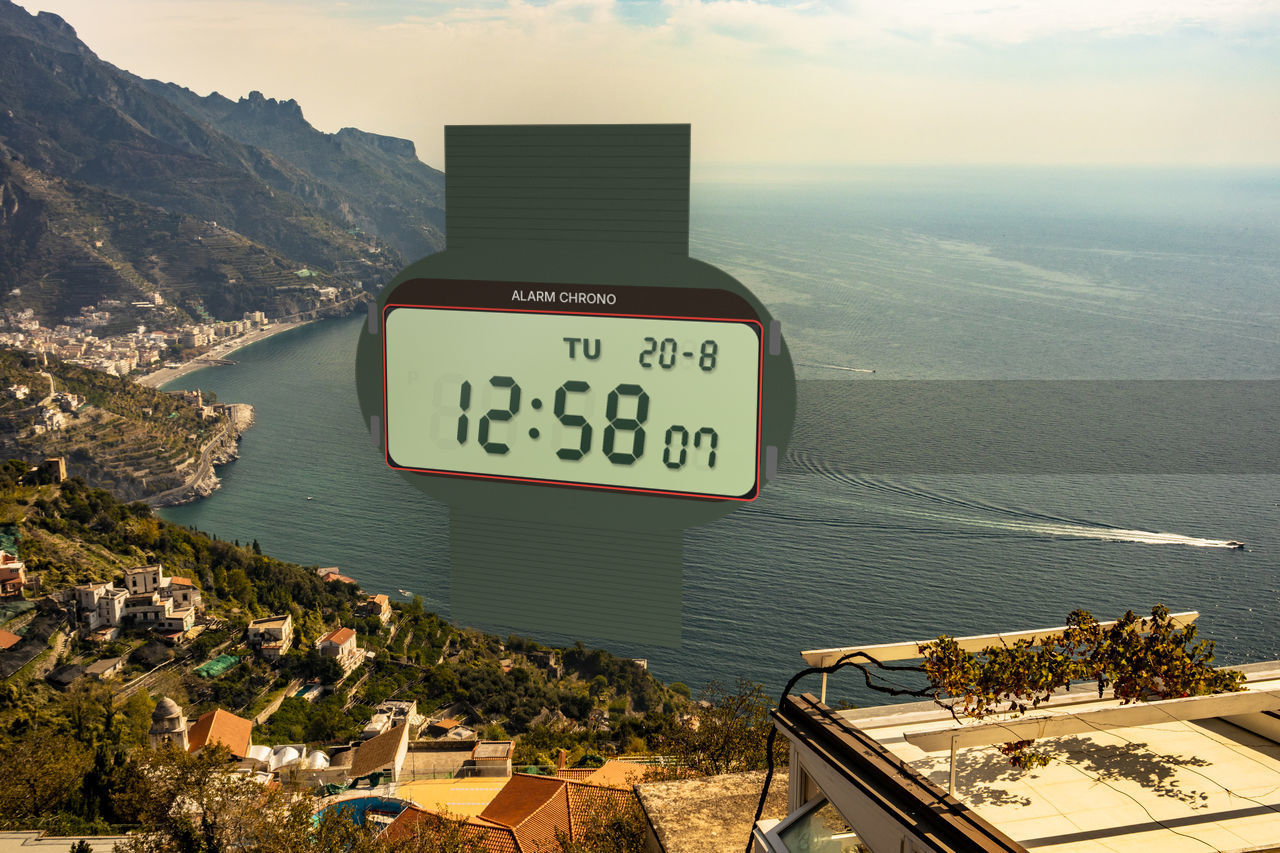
12:58:07
